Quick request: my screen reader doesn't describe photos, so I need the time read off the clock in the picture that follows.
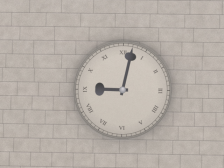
9:02
